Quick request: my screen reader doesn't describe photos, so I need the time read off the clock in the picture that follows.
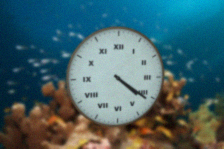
4:21
